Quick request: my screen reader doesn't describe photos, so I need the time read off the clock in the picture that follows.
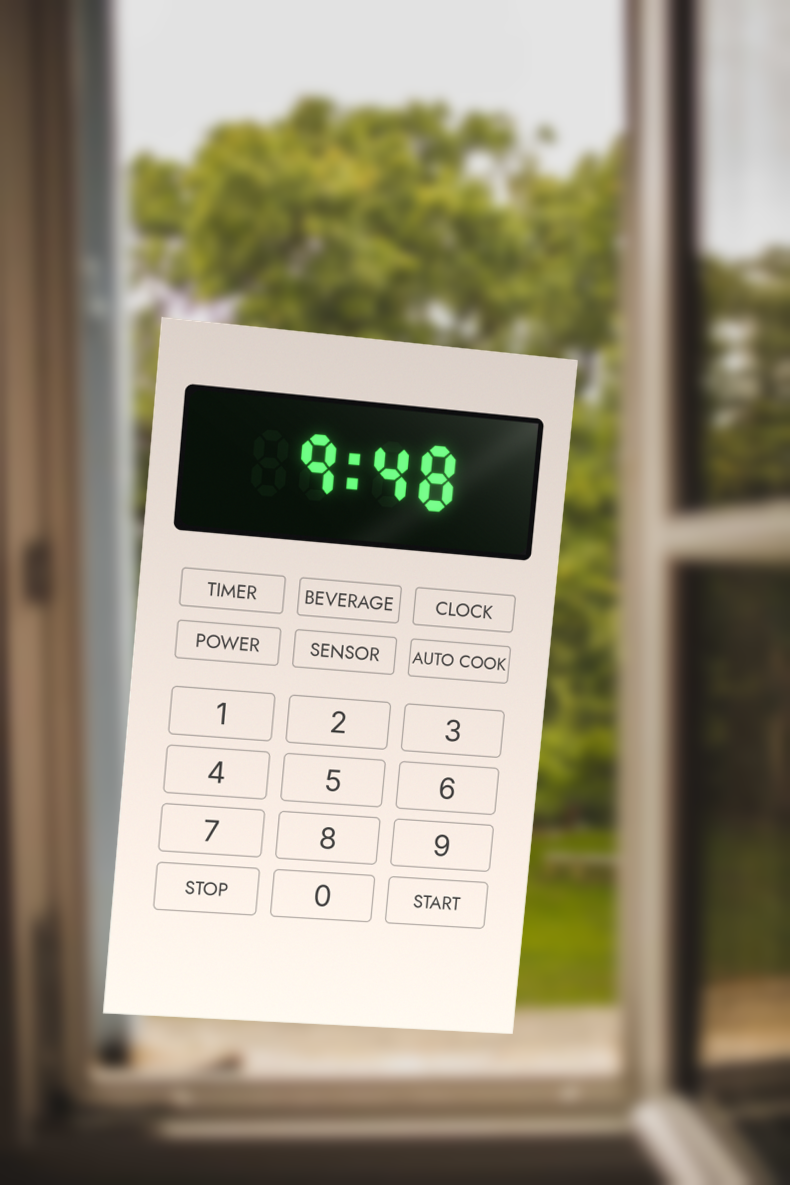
9:48
